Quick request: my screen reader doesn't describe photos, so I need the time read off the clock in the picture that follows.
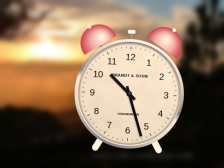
10:27
